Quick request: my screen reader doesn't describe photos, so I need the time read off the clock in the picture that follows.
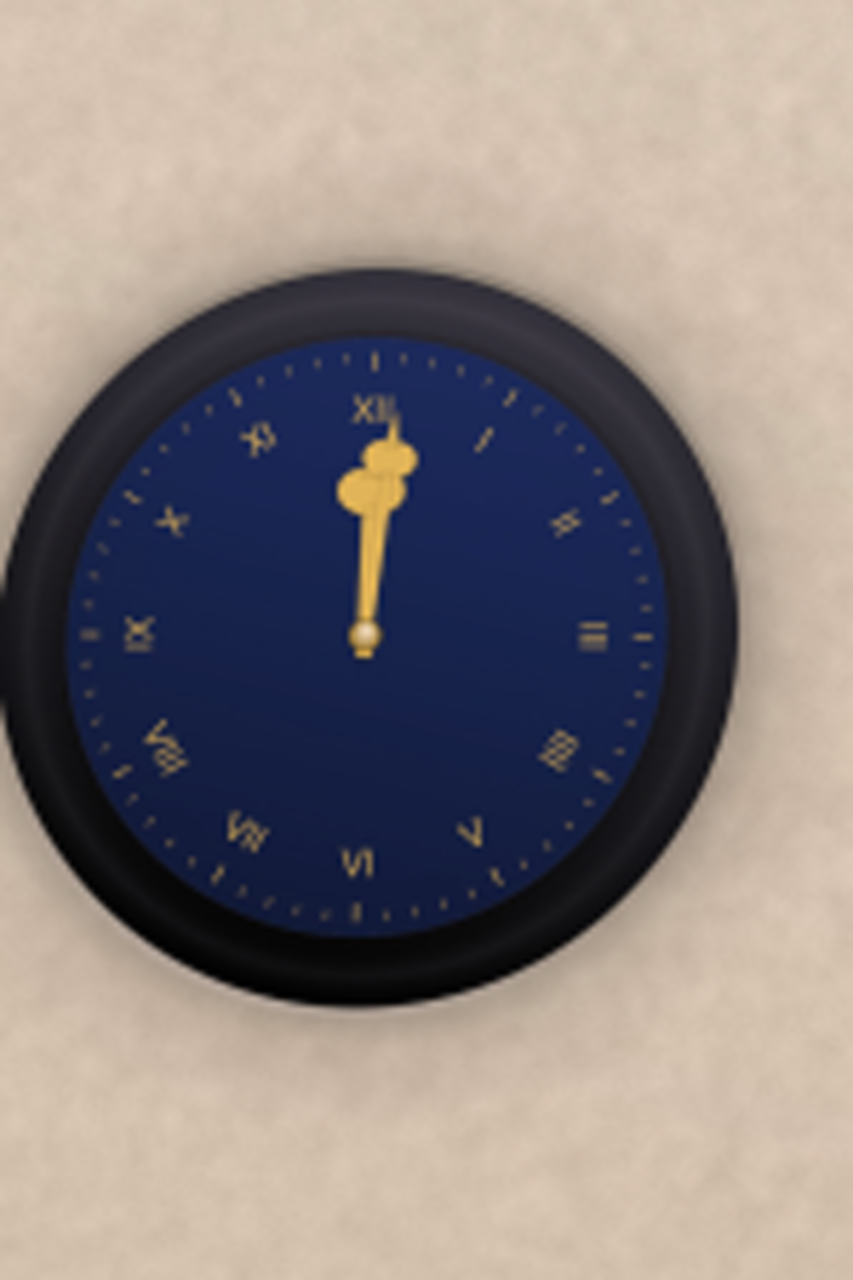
12:01
